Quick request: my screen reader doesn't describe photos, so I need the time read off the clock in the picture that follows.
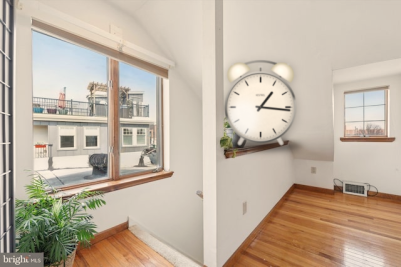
1:16
